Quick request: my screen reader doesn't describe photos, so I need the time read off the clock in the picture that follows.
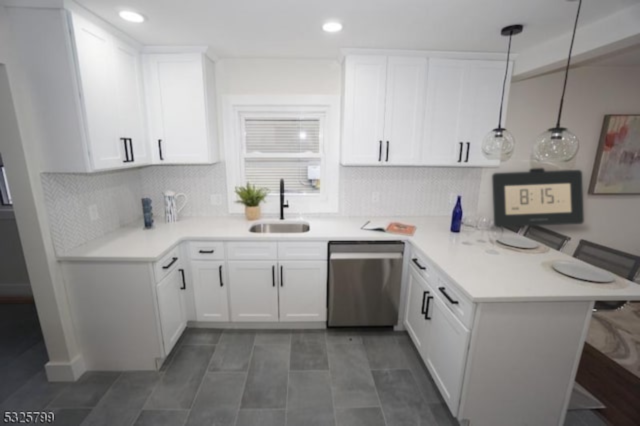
8:15
